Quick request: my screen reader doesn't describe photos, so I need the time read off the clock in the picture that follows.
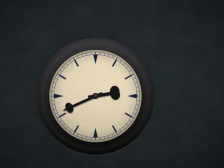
2:41
